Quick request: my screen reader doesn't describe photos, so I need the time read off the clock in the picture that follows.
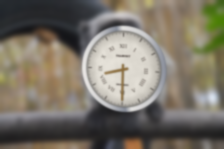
8:30
